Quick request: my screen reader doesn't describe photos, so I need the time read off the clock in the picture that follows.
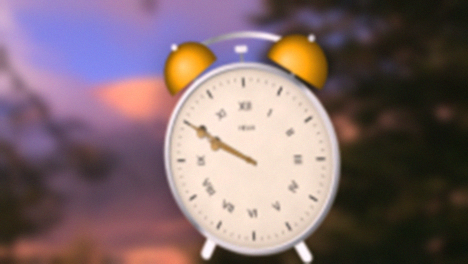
9:50
